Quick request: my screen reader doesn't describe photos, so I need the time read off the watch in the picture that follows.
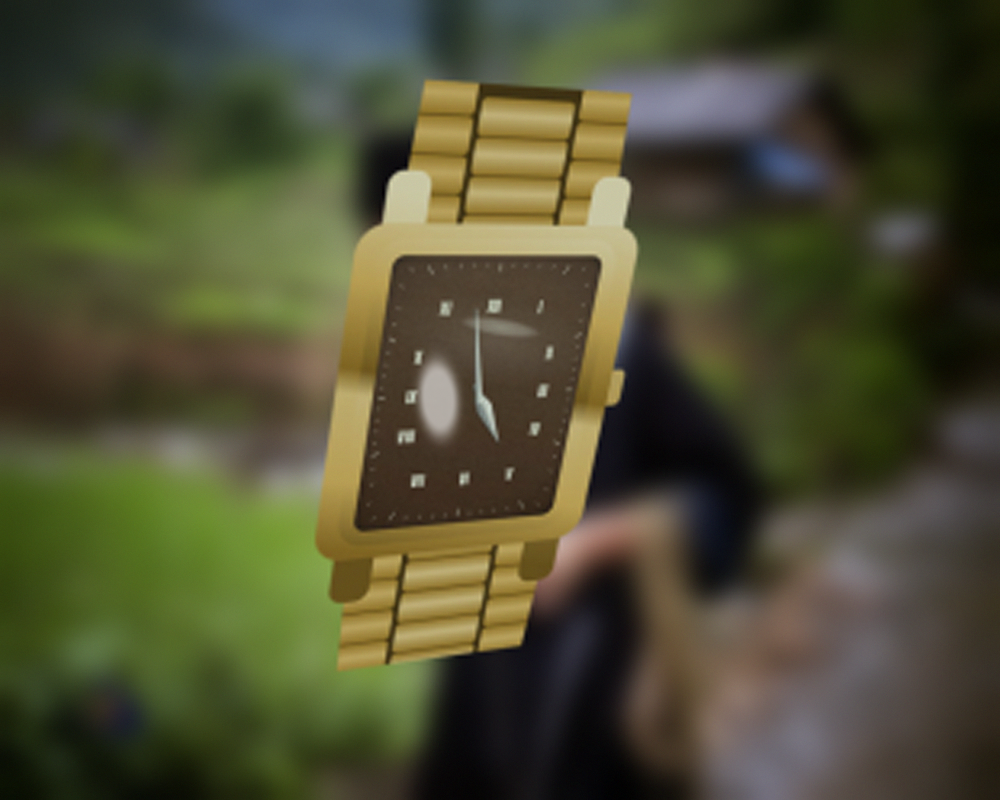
4:58
